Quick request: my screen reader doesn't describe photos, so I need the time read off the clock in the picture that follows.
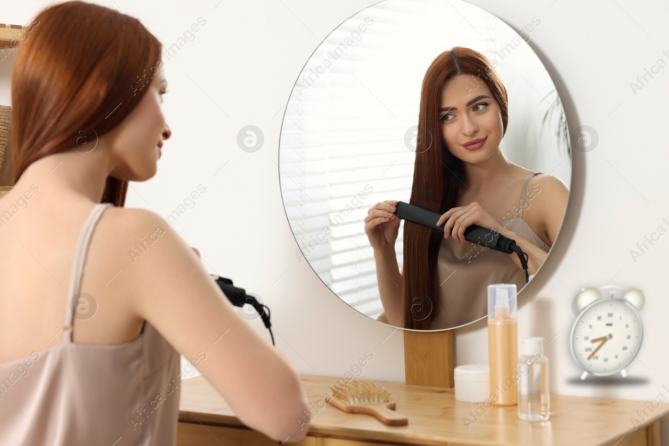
8:37
